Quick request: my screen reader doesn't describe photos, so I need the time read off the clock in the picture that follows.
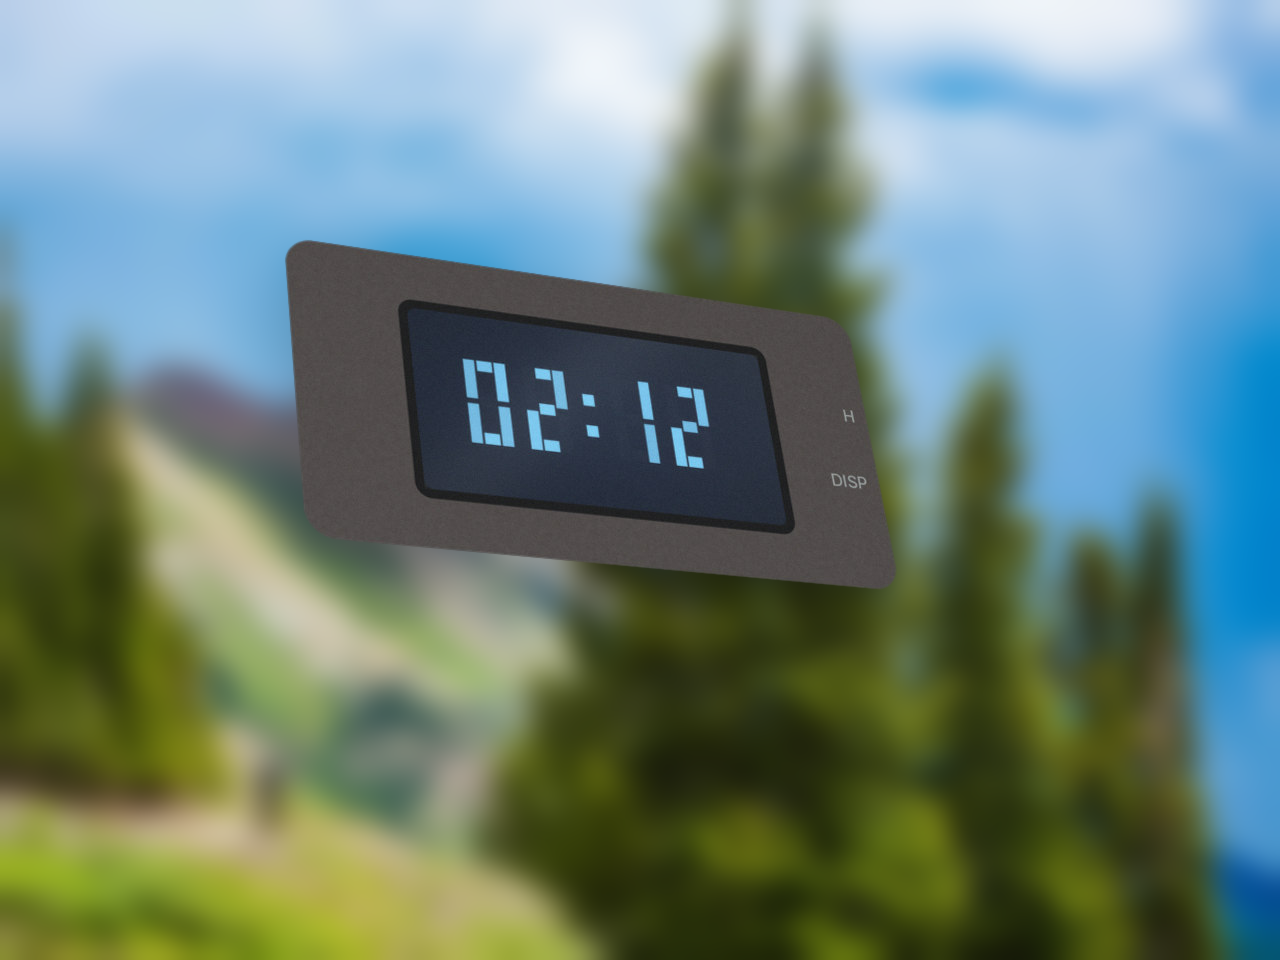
2:12
